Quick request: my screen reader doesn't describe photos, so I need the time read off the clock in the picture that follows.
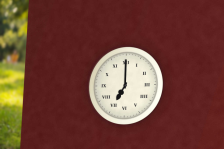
7:00
